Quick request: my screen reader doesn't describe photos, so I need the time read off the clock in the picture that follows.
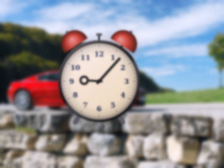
9:07
